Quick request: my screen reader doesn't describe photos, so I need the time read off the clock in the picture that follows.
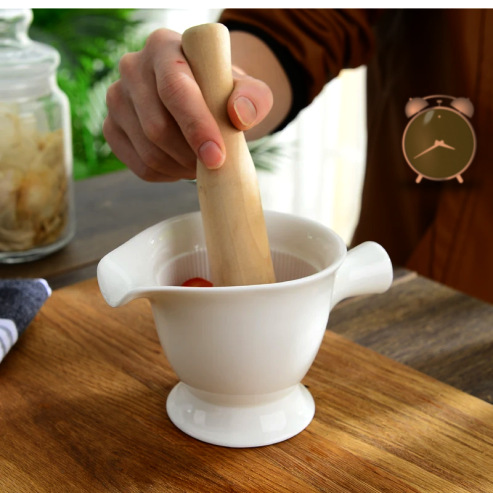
3:40
